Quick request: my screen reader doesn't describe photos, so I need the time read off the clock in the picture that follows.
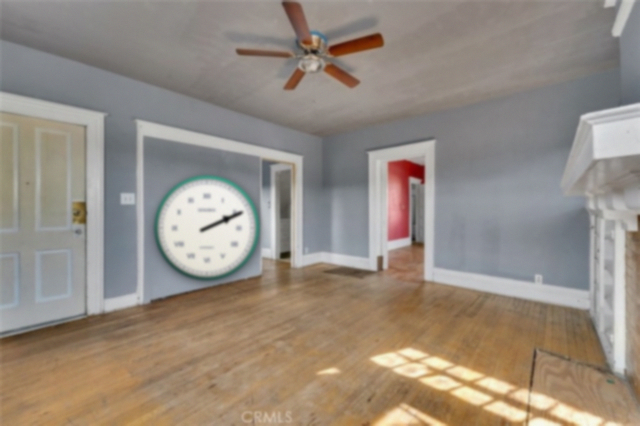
2:11
